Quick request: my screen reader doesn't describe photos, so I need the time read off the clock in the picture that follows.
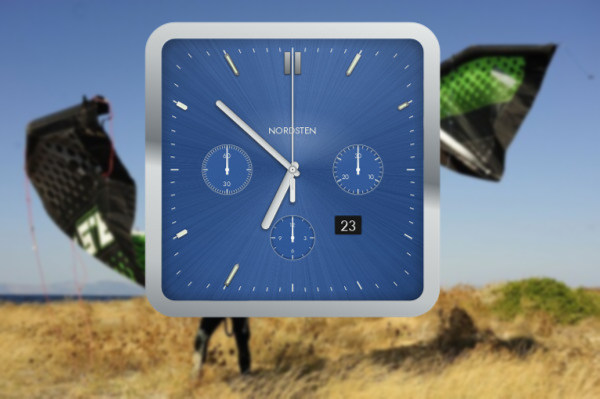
6:52
